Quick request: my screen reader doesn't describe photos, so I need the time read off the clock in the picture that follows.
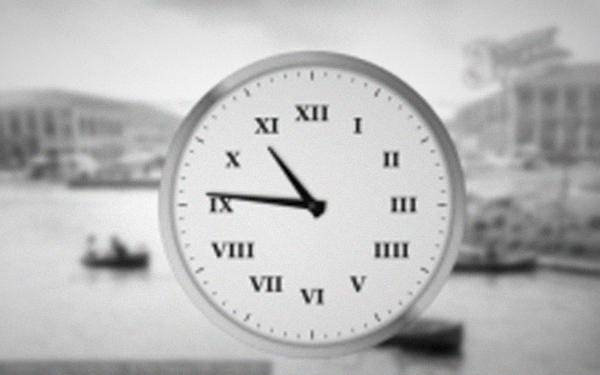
10:46
